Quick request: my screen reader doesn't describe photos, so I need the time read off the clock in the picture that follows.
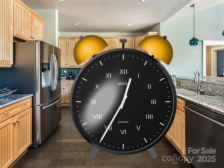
12:35
